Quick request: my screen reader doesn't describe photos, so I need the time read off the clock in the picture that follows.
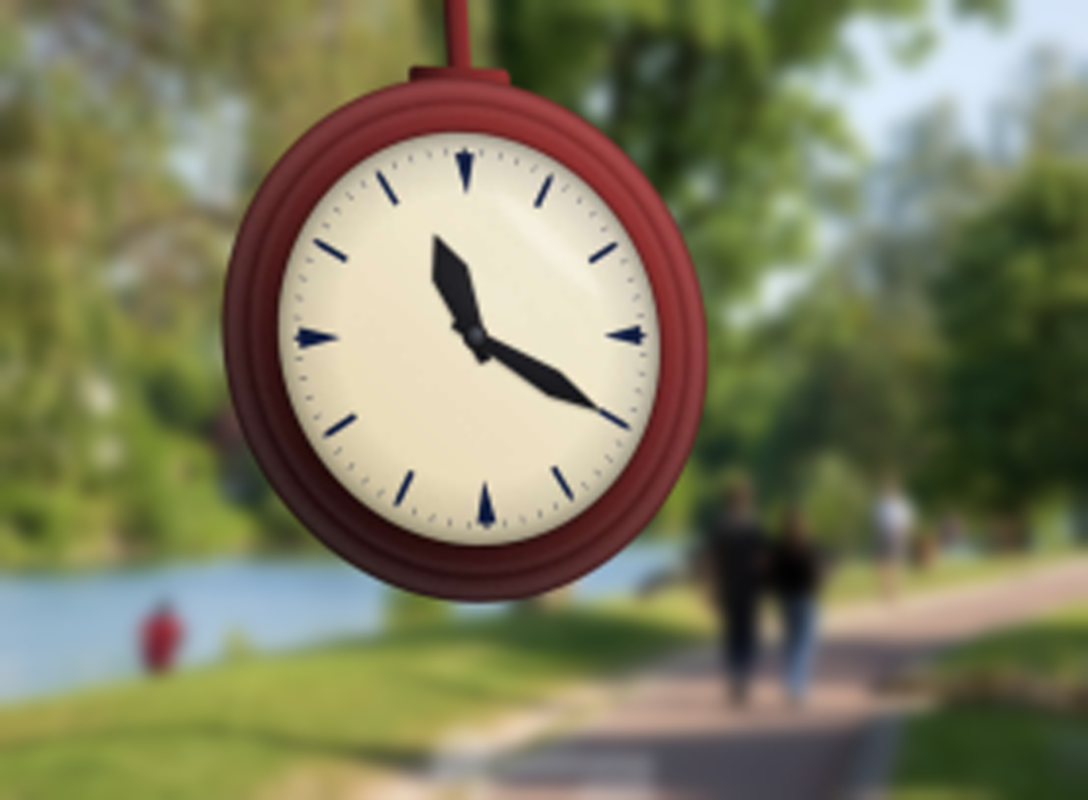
11:20
